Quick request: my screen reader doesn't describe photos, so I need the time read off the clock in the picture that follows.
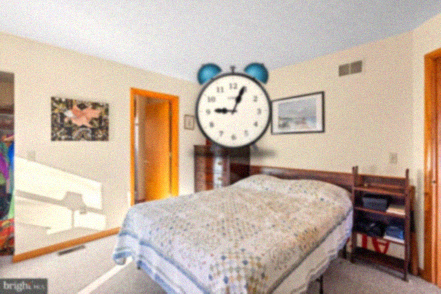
9:04
